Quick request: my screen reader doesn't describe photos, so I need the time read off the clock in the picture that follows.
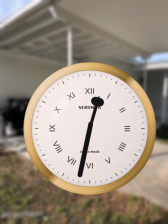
12:32
